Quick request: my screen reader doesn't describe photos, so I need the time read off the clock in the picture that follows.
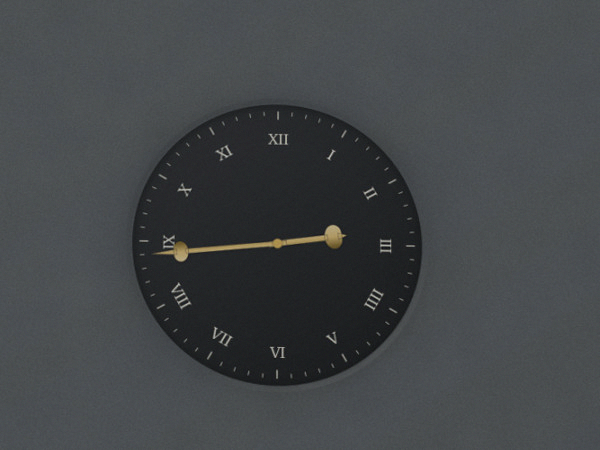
2:44
